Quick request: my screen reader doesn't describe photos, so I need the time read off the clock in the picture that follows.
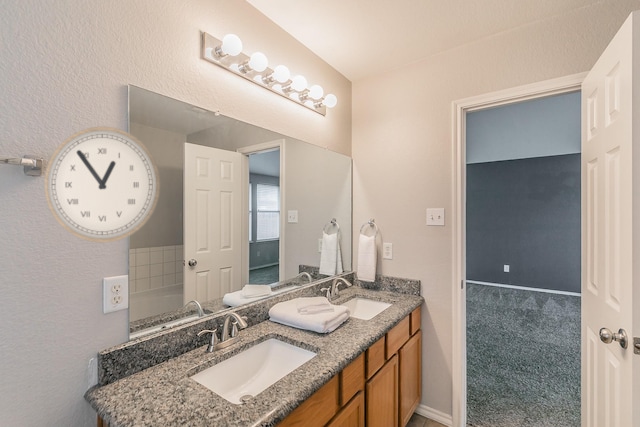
12:54
